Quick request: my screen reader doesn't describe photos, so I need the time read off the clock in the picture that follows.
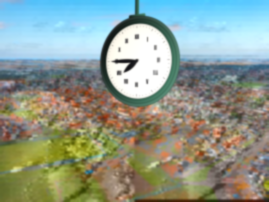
7:45
